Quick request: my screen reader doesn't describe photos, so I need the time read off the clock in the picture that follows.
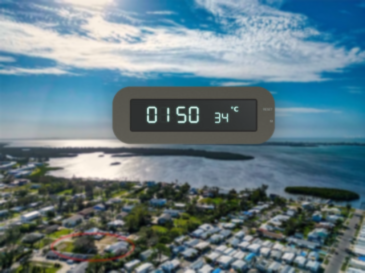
1:50
